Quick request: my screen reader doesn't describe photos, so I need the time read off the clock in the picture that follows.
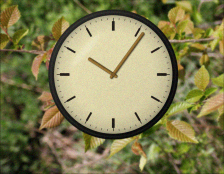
10:06
